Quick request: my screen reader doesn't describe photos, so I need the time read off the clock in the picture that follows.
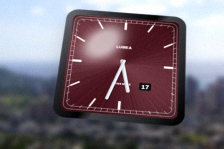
5:33
